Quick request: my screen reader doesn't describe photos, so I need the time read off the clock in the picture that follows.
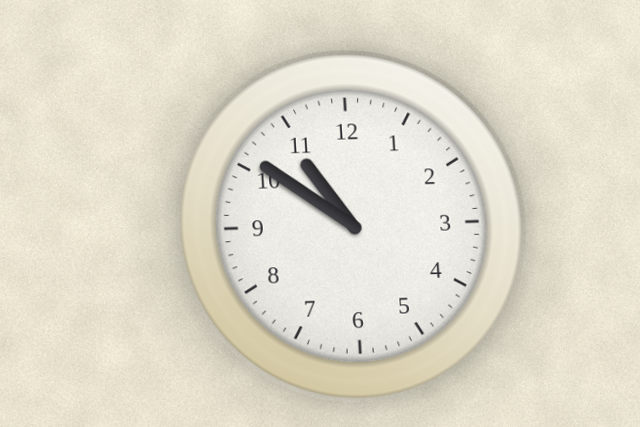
10:51
